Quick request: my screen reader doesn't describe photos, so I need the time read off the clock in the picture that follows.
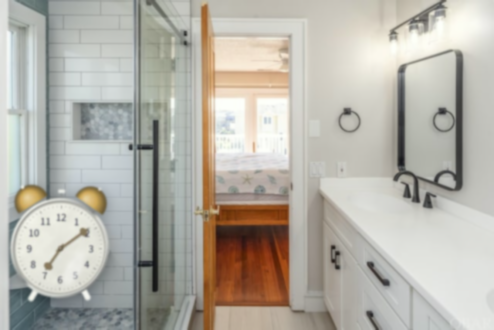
7:09
